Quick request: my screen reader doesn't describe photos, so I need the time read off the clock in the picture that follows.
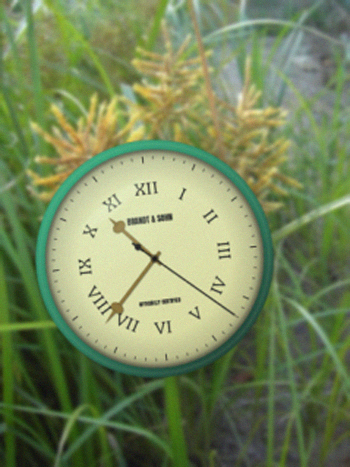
10:37:22
